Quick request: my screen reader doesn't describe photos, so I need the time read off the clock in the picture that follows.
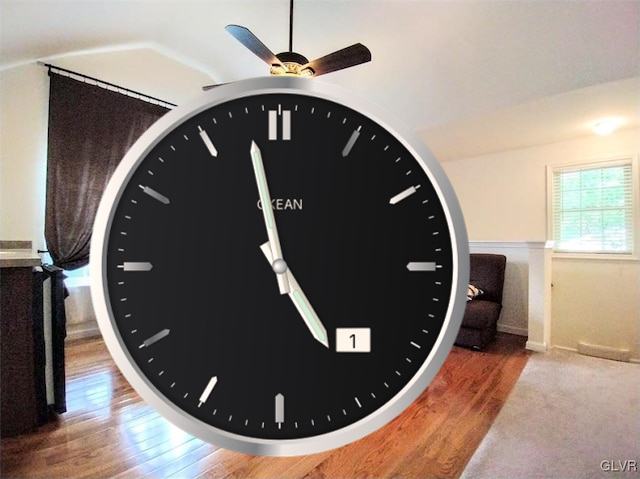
4:58
